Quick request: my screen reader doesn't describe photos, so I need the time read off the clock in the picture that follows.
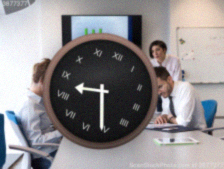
8:26
